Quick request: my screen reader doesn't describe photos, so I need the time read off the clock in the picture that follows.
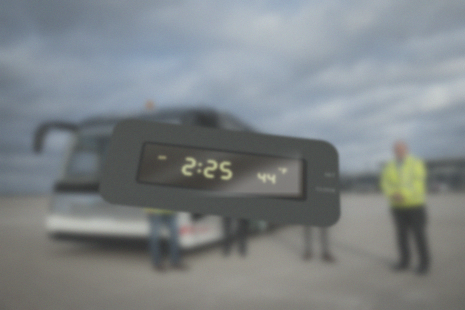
2:25
